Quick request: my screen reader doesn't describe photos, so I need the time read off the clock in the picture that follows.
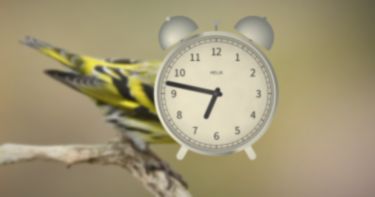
6:47
